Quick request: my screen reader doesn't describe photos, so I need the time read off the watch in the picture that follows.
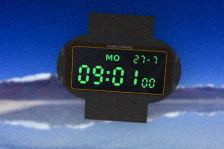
9:01:00
